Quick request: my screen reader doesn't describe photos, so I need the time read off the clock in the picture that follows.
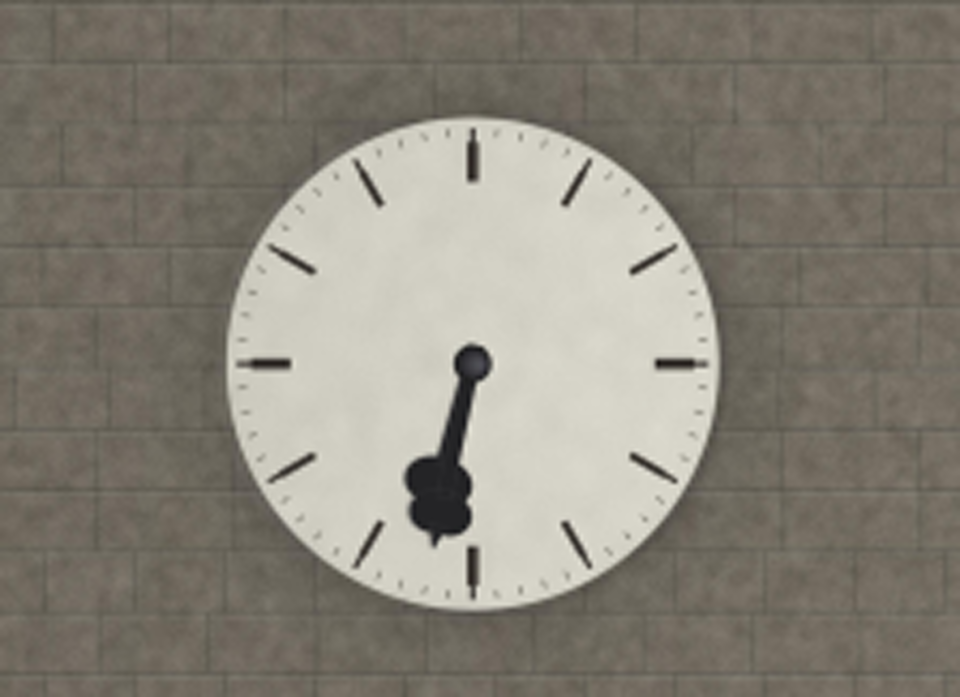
6:32
